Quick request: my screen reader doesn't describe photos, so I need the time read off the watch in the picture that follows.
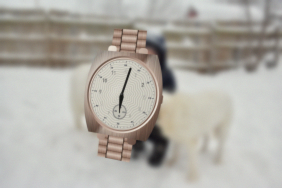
6:02
